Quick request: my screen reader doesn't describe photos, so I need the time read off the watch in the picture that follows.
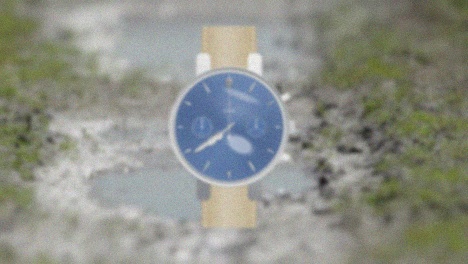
7:39
